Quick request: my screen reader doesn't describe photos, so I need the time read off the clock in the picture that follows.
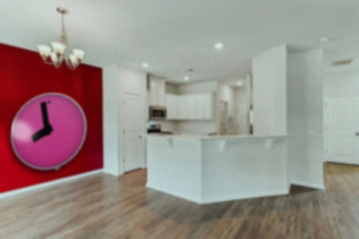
7:58
